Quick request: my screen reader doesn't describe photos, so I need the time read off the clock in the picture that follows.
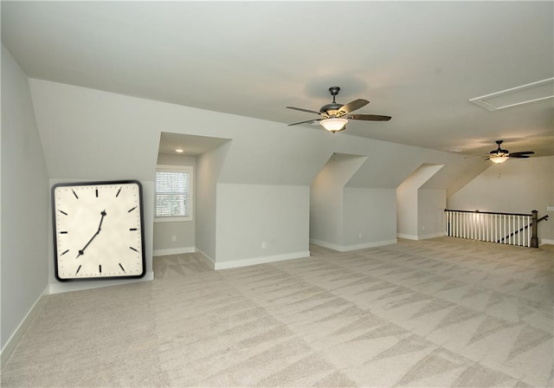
12:37
